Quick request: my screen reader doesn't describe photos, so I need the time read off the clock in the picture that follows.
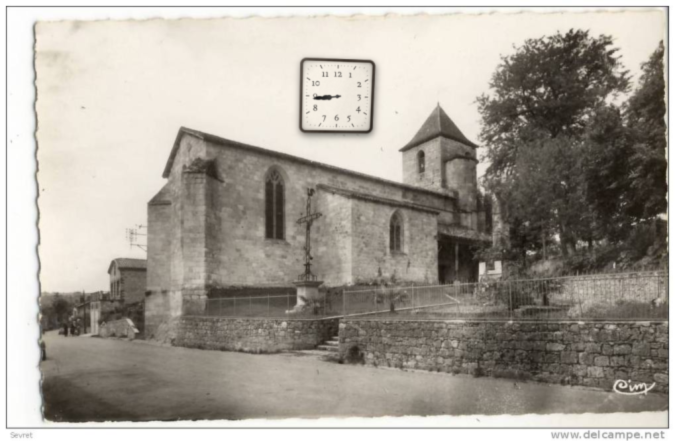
8:44
